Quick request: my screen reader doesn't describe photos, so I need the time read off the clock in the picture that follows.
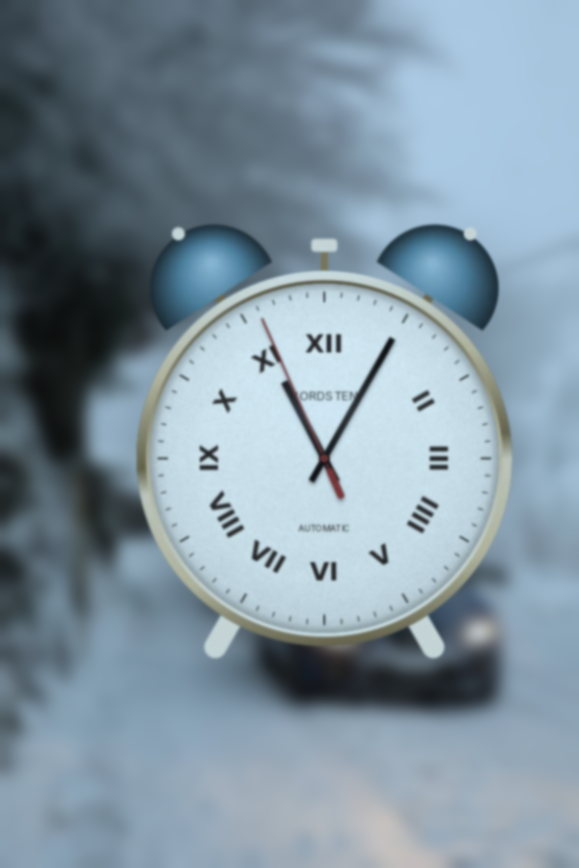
11:04:56
